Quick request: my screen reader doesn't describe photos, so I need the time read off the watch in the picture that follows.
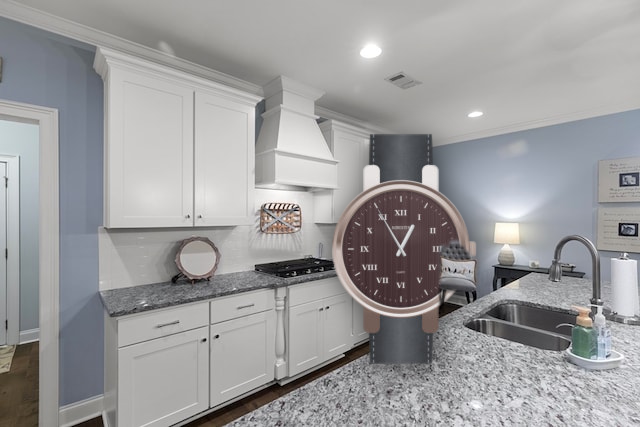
12:55
